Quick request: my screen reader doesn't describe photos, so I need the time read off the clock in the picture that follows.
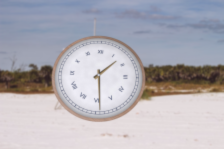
1:29
